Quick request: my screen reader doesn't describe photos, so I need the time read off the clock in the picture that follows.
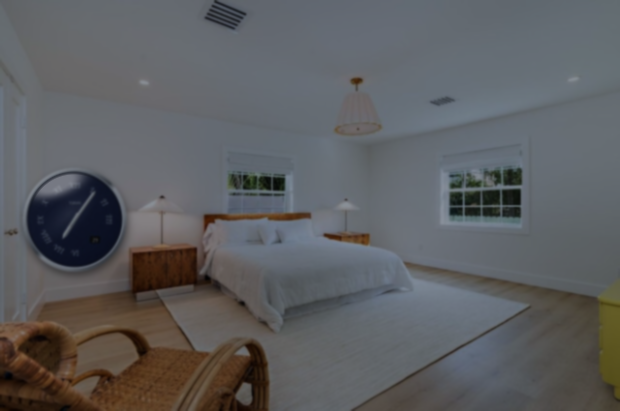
7:06
